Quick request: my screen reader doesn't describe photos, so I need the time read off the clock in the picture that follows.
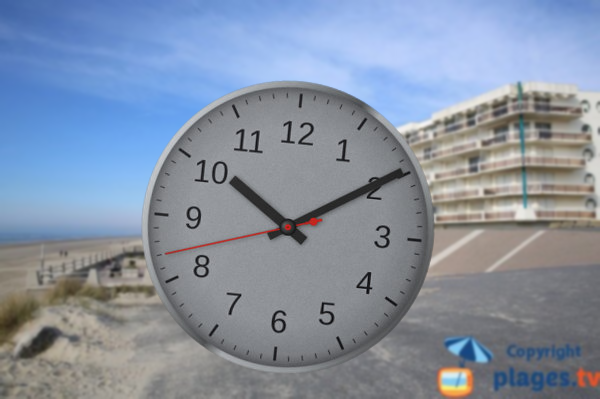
10:09:42
